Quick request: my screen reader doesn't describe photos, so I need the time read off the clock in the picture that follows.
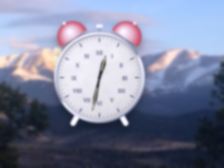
12:32
